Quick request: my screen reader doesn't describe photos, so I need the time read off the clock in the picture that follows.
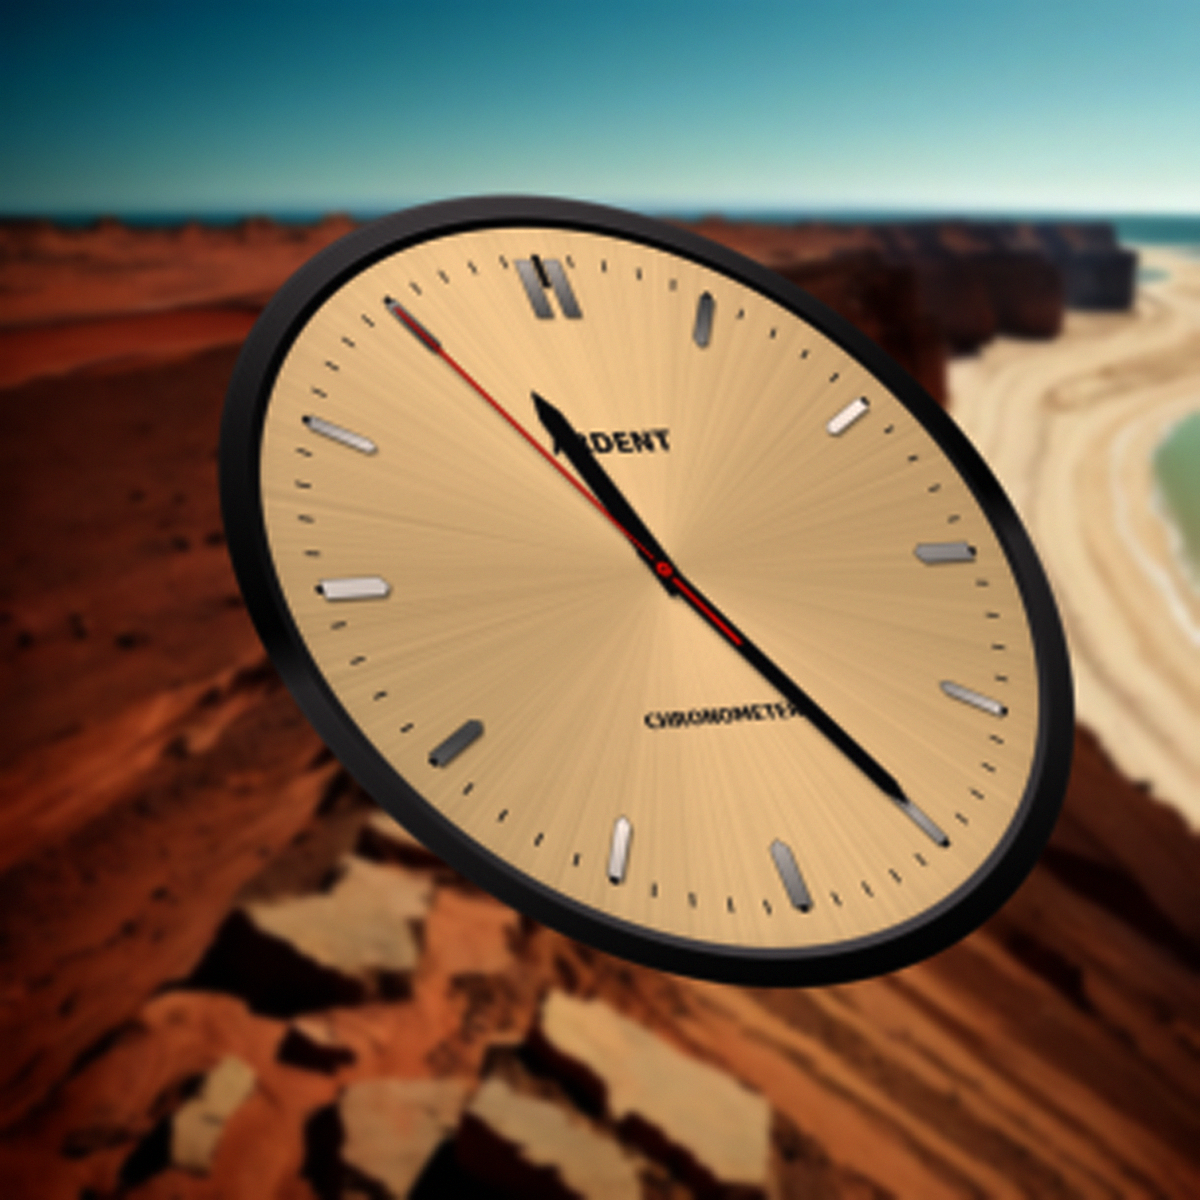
11:24:55
